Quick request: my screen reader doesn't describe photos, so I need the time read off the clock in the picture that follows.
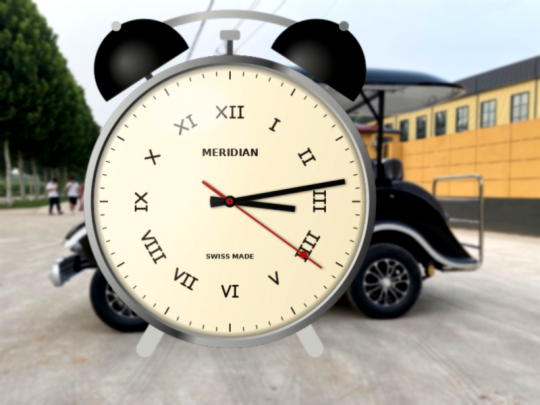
3:13:21
